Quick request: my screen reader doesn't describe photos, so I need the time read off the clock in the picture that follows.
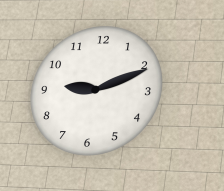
9:11
